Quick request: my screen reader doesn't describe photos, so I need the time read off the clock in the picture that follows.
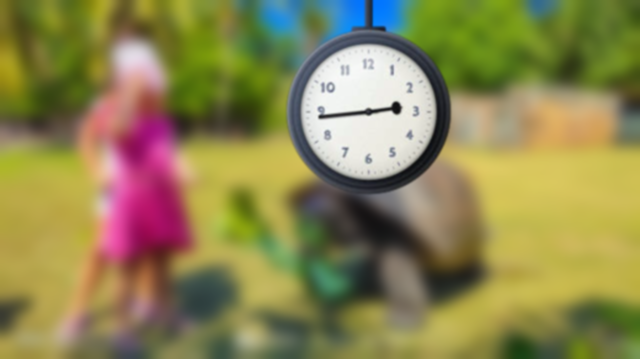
2:44
